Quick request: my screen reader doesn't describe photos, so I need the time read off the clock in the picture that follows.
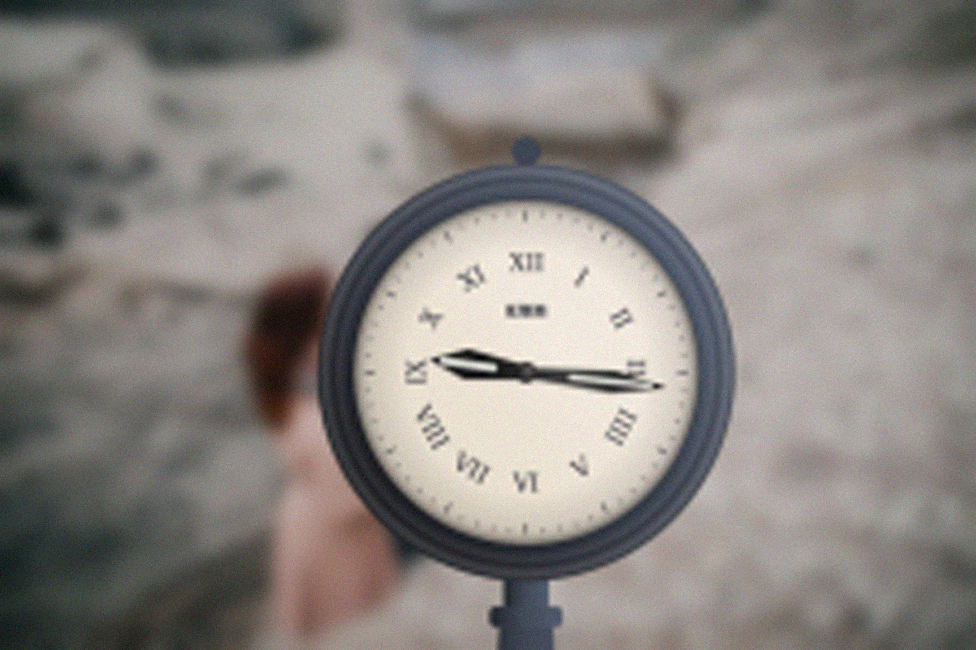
9:16
